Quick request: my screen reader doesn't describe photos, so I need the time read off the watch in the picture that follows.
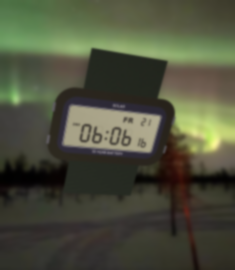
6:06
